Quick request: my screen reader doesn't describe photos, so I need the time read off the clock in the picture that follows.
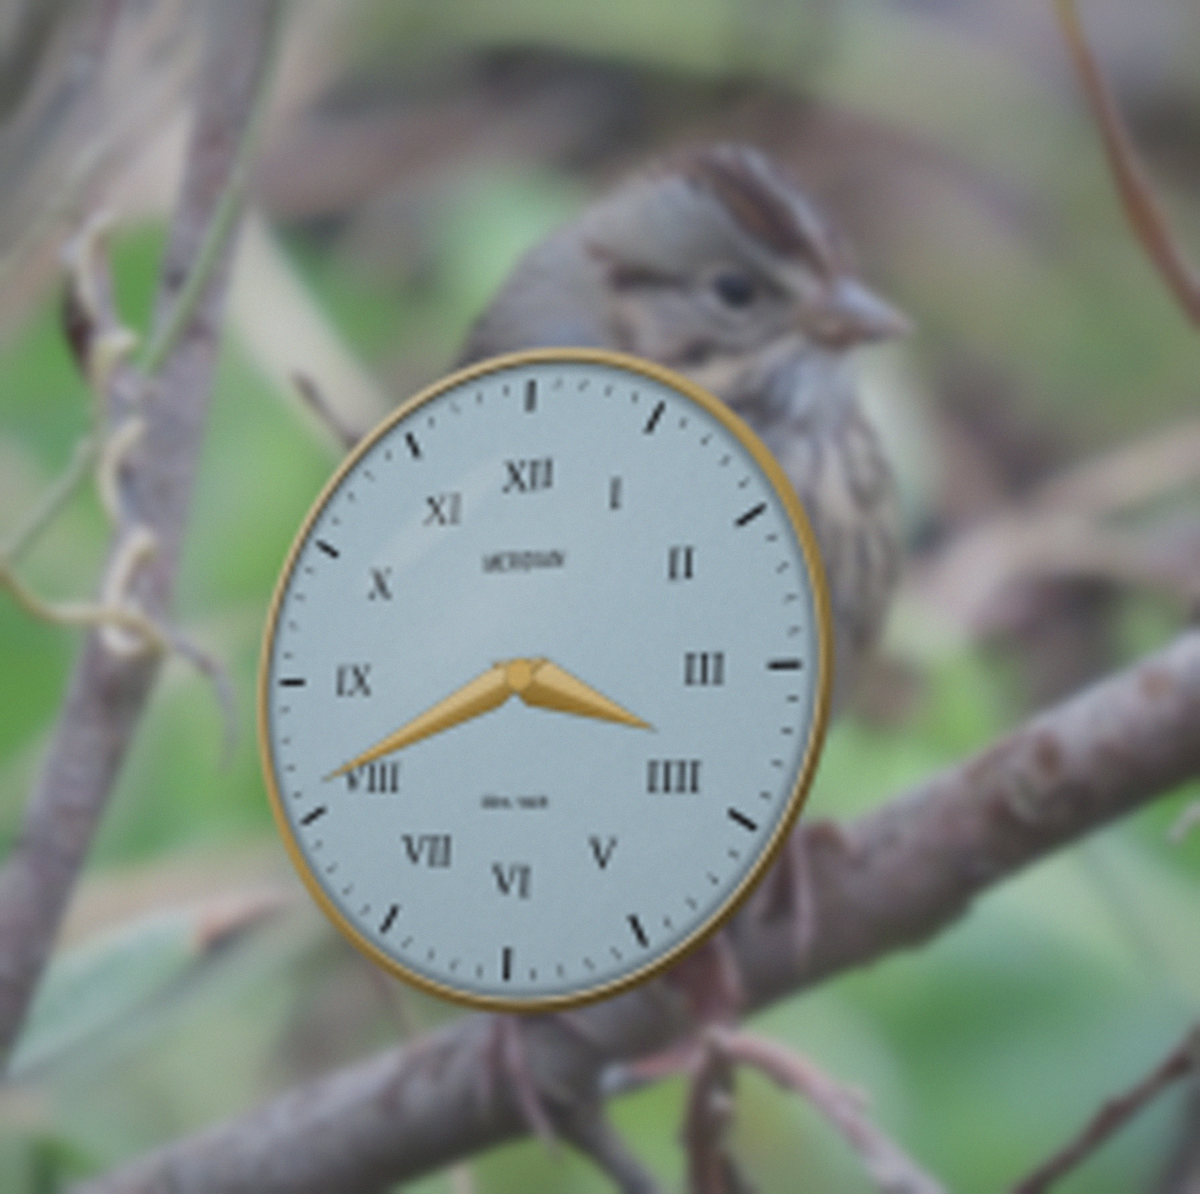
3:41
